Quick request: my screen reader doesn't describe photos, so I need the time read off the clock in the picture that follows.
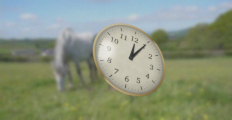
12:05
